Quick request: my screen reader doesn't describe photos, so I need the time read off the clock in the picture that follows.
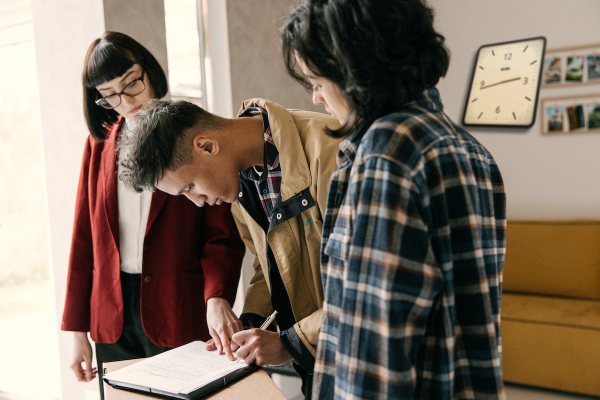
2:43
